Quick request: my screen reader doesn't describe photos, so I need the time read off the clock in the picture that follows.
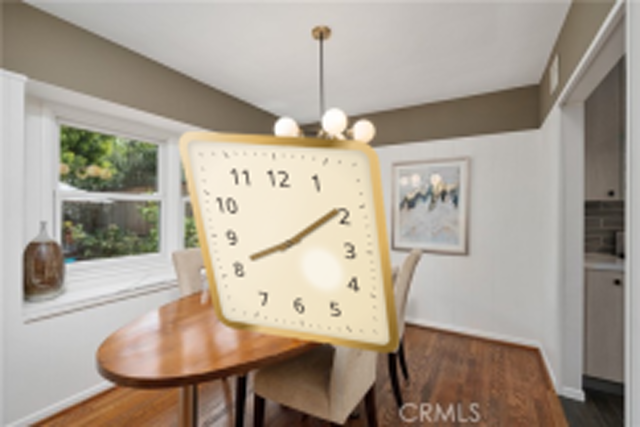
8:09
